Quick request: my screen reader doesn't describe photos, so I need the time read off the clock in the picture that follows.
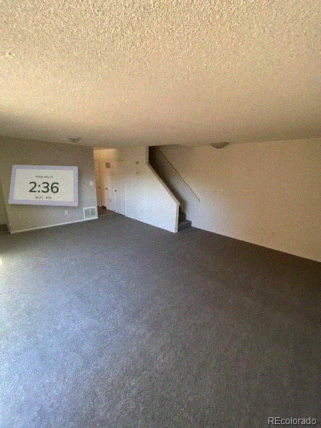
2:36
